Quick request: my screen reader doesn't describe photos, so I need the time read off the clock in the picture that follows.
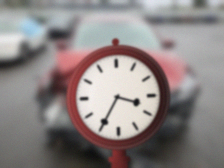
3:35
